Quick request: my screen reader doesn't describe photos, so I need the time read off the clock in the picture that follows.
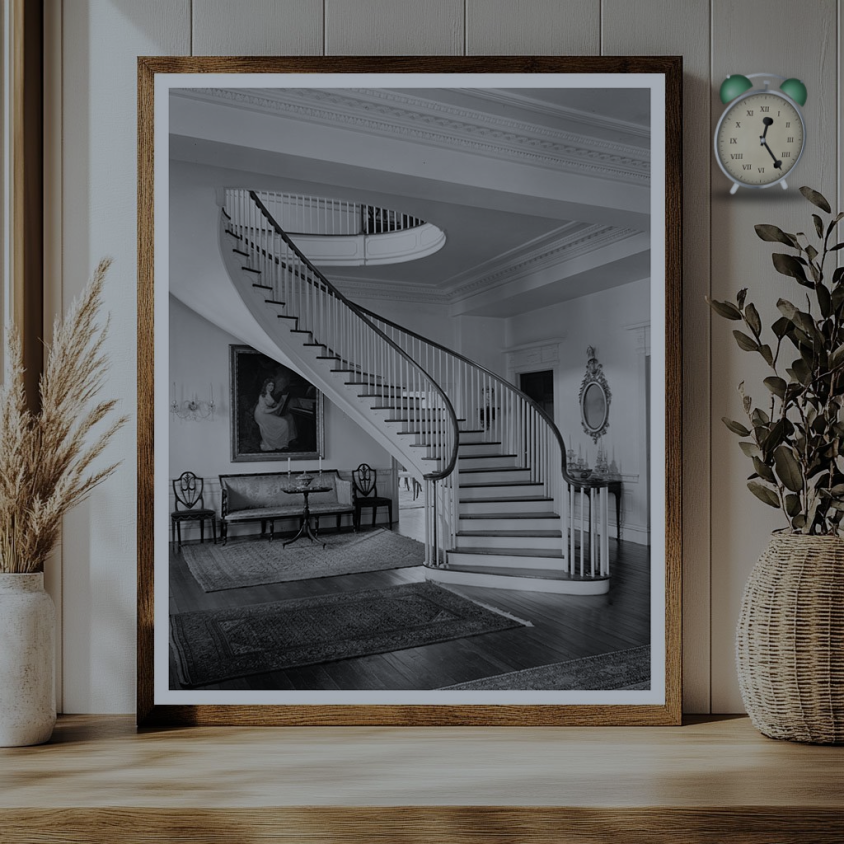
12:24
